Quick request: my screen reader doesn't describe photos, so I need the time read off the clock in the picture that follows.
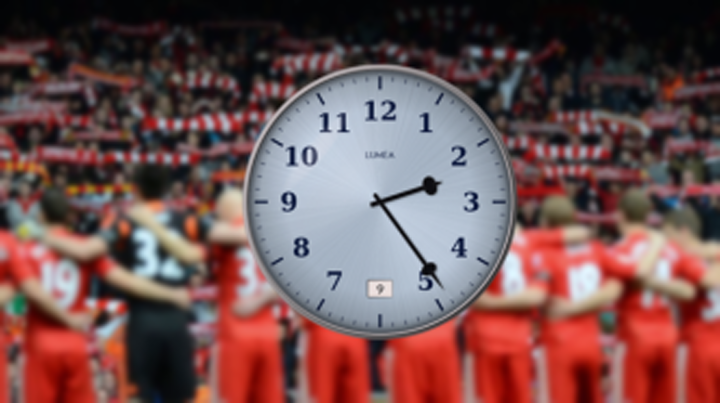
2:24
